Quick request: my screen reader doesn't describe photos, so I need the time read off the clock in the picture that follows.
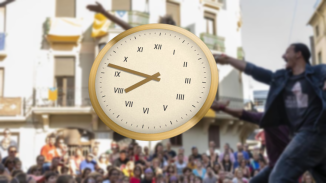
7:47
